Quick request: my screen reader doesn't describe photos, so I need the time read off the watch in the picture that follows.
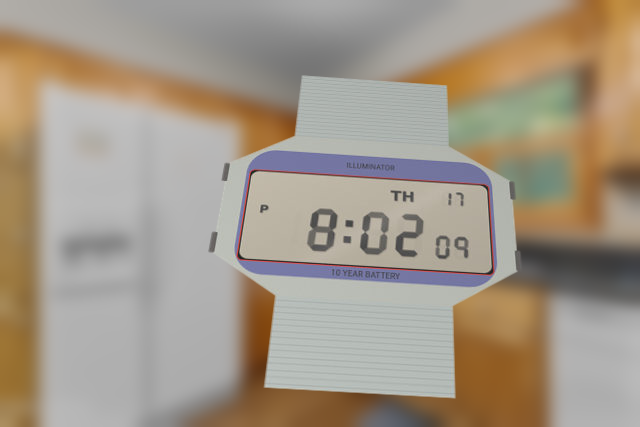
8:02:09
